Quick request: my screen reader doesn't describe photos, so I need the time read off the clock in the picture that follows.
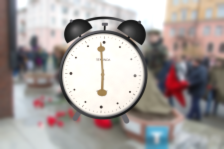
5:59
